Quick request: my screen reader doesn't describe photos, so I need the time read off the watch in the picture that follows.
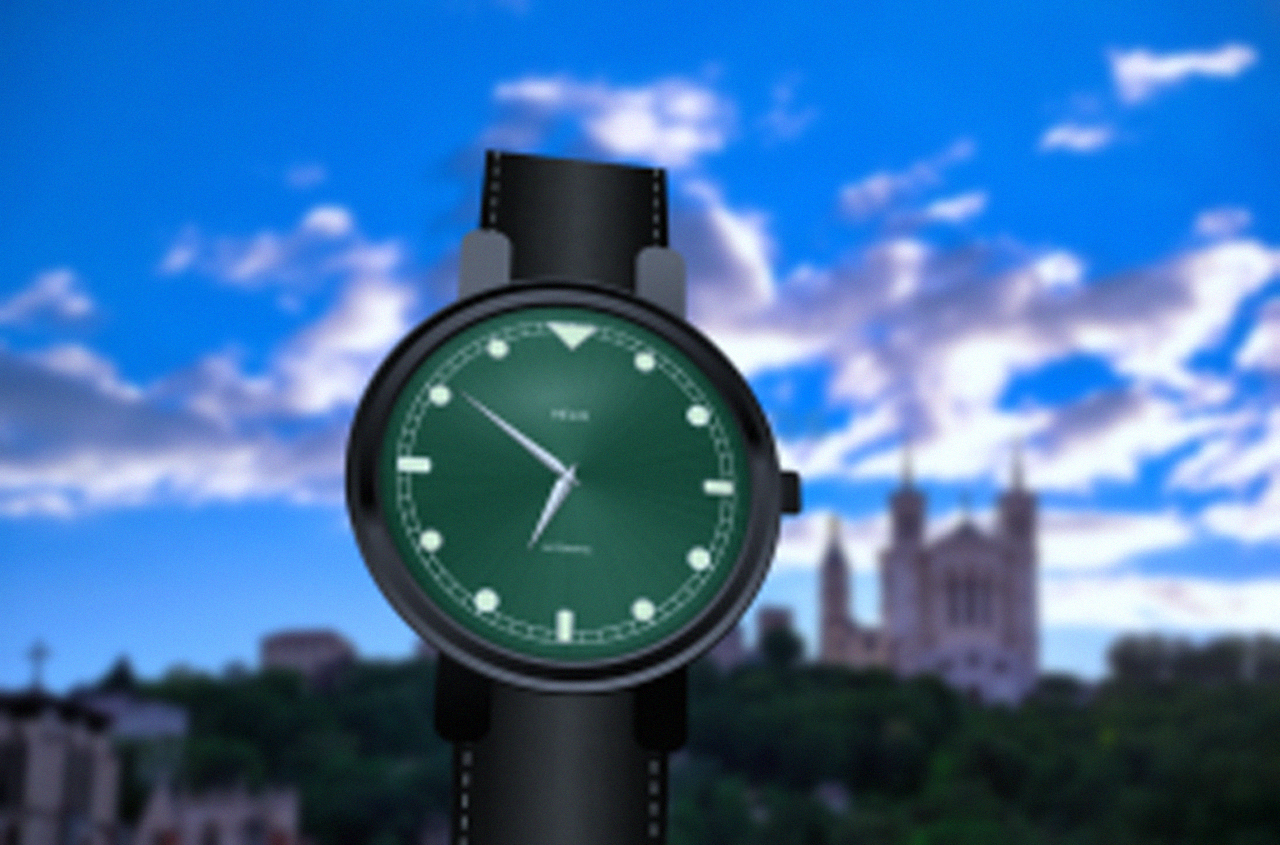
6:51
